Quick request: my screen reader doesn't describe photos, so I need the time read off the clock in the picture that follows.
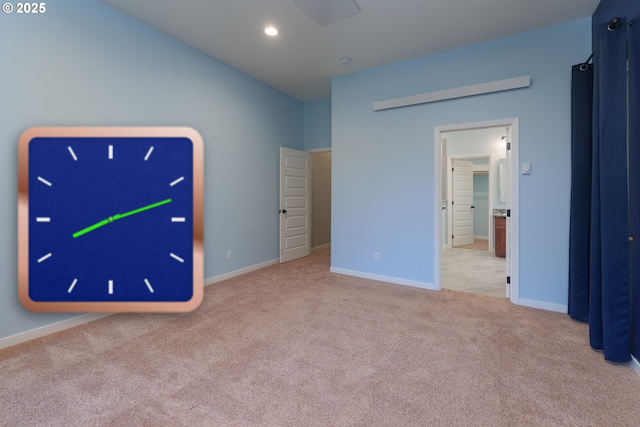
8:12
